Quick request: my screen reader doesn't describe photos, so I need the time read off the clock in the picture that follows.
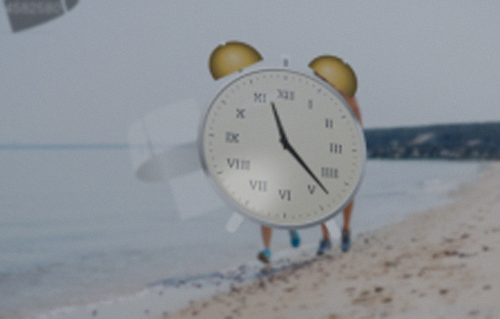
11:23
